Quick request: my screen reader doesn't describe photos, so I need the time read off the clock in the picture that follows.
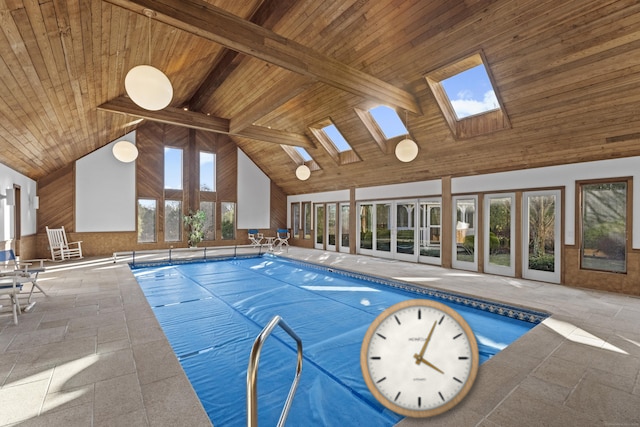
4:04
